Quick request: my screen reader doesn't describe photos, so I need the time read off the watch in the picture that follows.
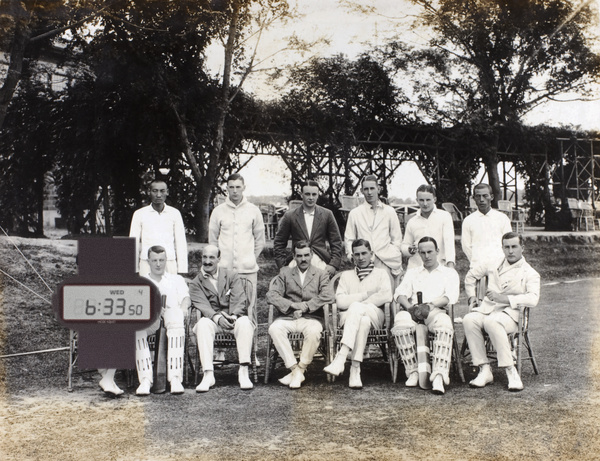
6:33:50
